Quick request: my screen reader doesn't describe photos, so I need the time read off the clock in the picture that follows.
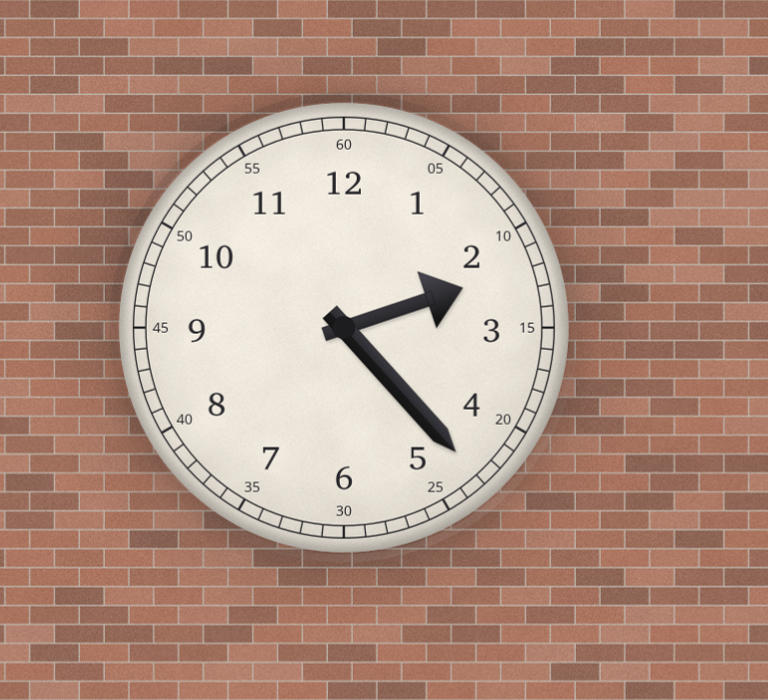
2:23
